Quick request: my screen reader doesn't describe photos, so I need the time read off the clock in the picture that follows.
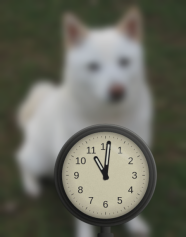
11:01
